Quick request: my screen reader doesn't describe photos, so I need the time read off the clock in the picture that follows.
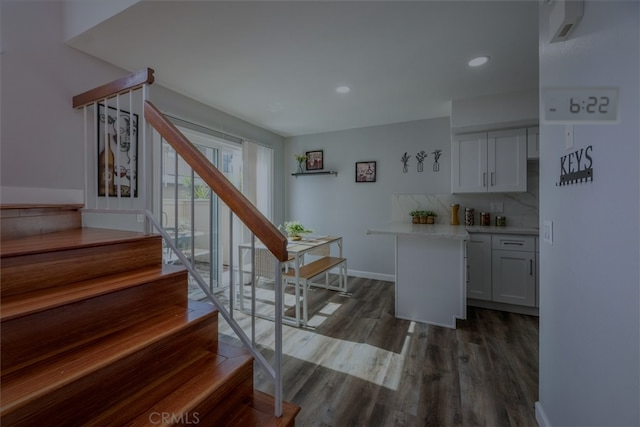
6:22
